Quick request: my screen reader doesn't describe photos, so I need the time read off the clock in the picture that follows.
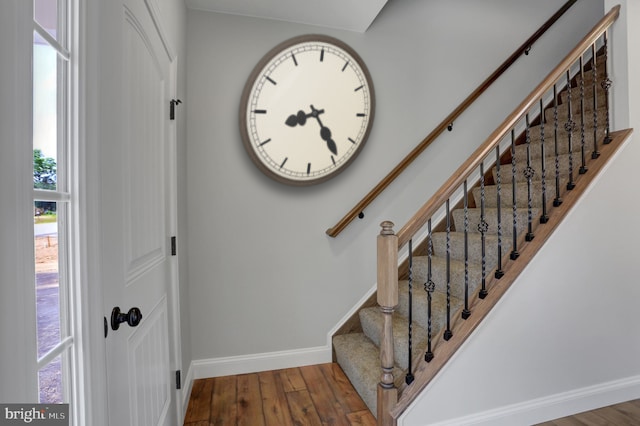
8:24
